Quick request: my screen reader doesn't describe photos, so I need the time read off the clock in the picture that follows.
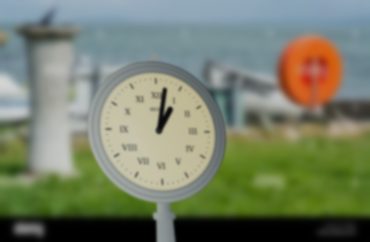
1:02
